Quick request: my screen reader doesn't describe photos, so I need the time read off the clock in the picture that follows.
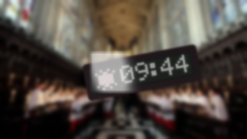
9:44
